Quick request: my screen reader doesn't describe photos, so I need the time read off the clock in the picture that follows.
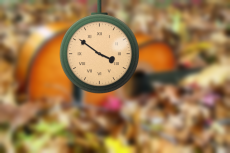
3:51
